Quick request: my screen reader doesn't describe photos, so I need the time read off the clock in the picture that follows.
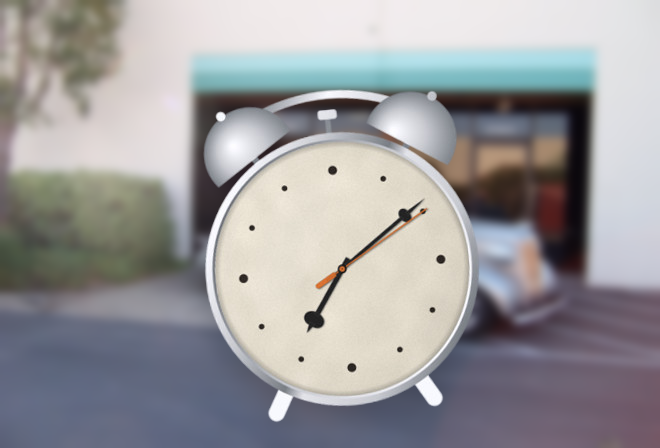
7:09:10
